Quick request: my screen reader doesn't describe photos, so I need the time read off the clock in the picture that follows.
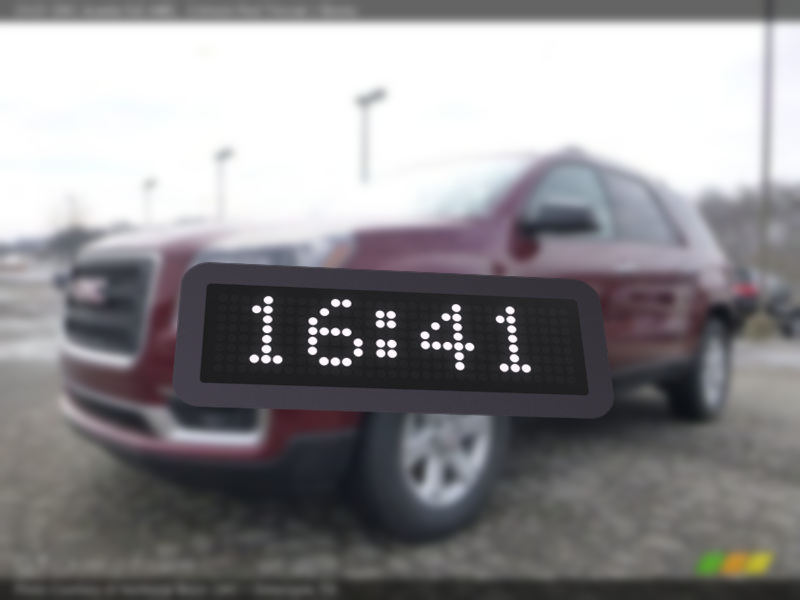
16:41
